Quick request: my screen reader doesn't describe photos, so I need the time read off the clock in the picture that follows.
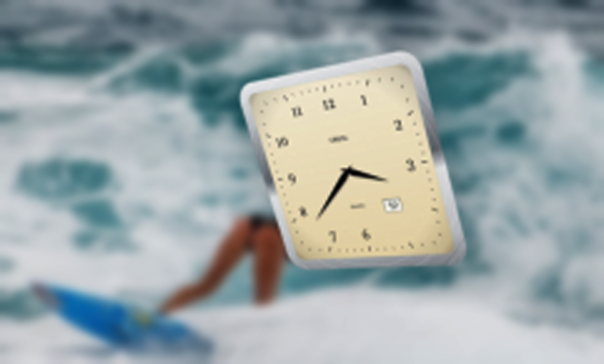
3:38
